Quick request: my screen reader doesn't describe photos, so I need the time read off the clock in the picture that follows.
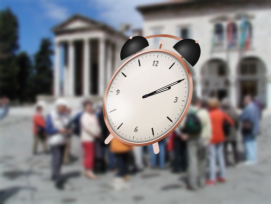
2:10
